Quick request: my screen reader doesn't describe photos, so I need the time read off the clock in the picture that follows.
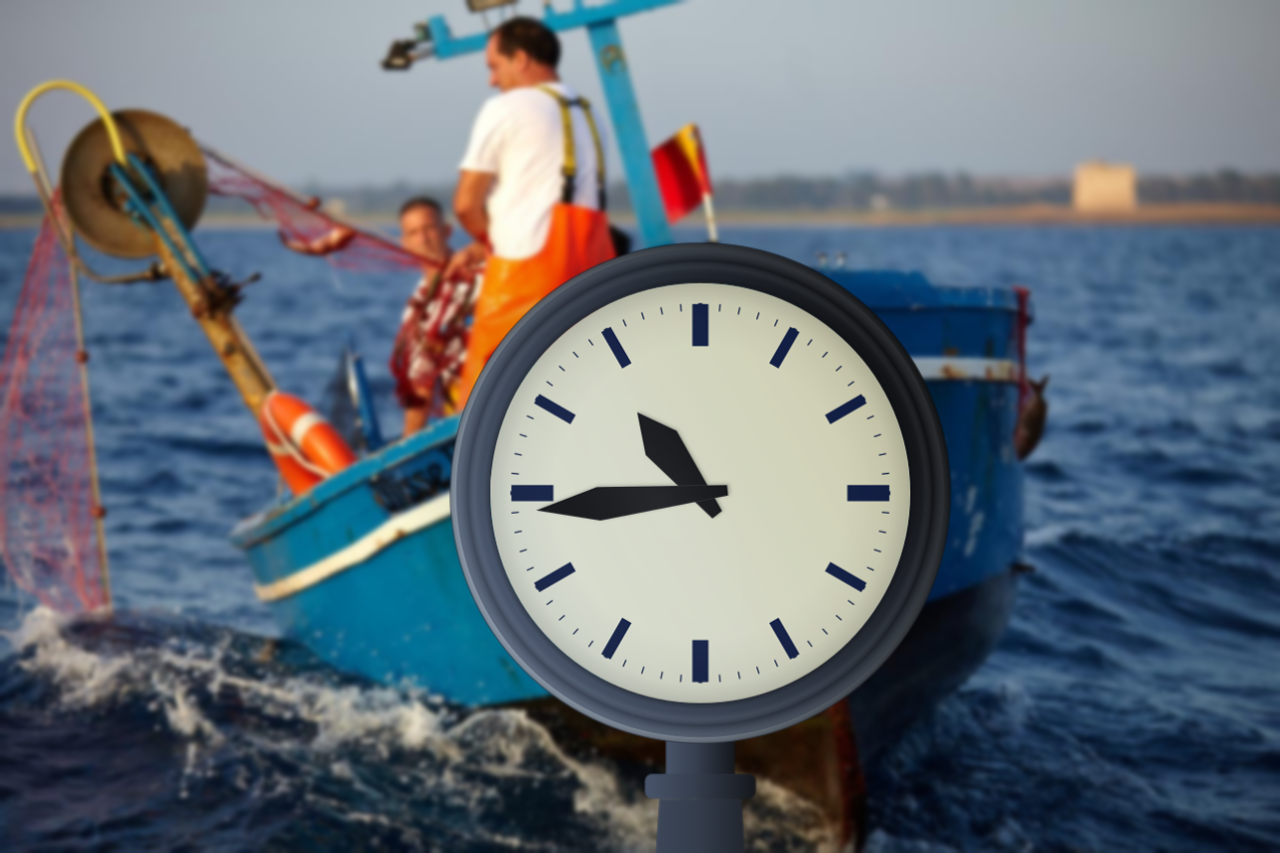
10:44
